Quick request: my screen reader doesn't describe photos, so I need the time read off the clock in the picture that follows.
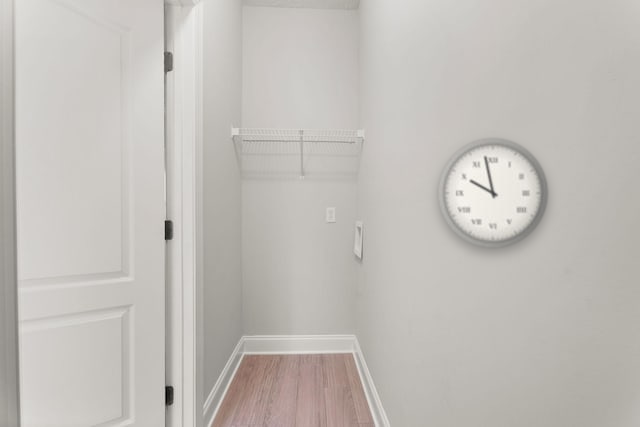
9:58
